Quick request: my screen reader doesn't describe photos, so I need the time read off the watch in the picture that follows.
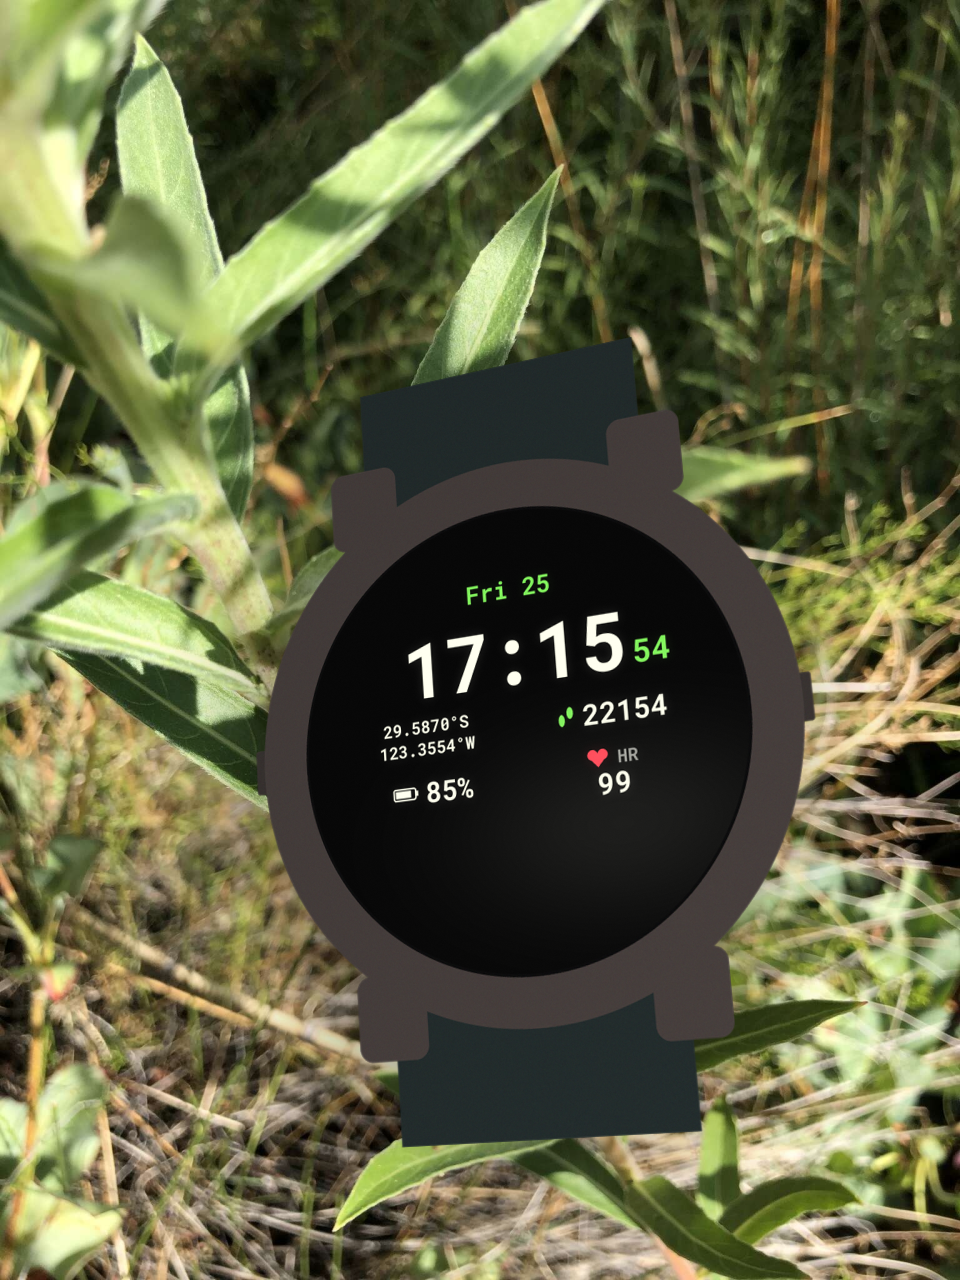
17:15:54
